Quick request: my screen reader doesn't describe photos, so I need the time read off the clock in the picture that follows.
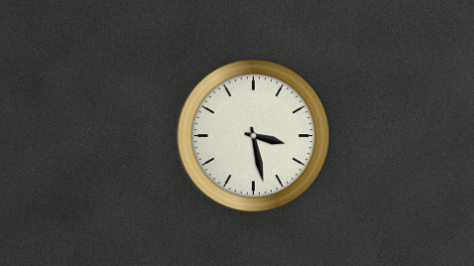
3:28
